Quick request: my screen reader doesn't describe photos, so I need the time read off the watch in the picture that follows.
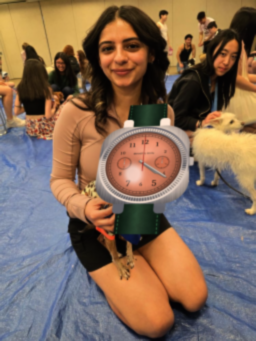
4:21
